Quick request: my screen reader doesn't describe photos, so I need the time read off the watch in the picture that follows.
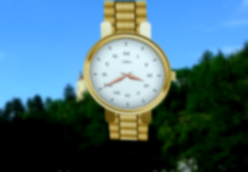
3:40
